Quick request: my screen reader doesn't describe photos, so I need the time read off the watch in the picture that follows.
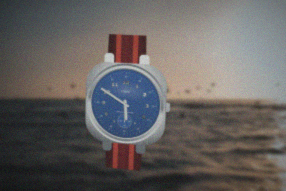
5:50
